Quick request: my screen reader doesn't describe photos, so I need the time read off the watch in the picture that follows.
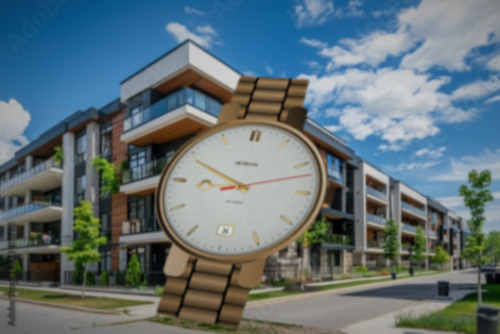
8:49:12
